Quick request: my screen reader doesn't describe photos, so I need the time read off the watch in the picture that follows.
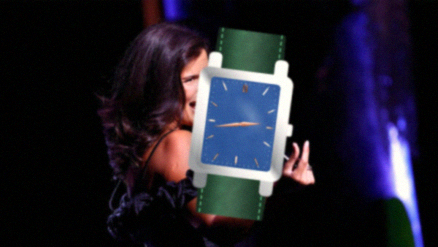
2:43
